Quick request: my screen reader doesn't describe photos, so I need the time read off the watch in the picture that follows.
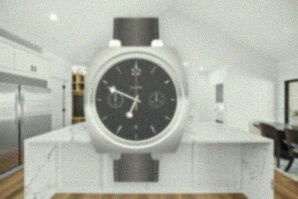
6:49
